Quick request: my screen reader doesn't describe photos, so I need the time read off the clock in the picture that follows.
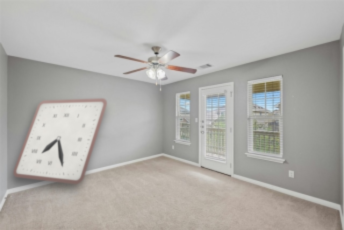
7:25
